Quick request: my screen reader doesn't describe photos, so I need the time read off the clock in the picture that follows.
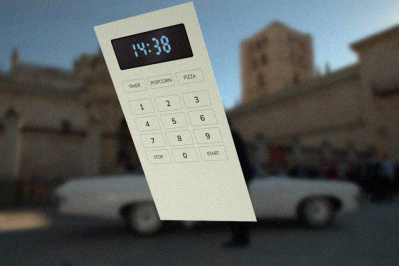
14:38
